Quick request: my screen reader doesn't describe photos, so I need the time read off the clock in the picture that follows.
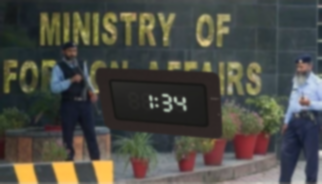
1:34
